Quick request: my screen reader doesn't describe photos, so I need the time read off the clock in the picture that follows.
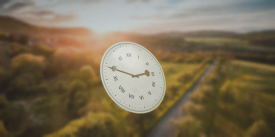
2:49
